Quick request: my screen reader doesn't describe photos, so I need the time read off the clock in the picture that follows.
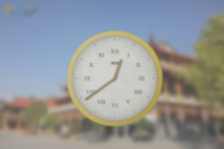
12:39
